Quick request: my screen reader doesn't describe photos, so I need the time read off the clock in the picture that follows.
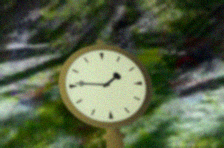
1:46
